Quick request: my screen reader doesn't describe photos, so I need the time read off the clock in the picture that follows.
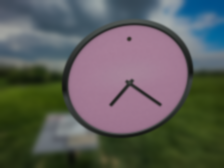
7:22
